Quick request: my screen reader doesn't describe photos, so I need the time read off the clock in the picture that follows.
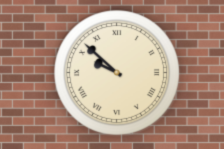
9:52
